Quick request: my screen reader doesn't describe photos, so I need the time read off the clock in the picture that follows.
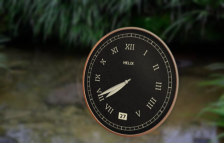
7:40
